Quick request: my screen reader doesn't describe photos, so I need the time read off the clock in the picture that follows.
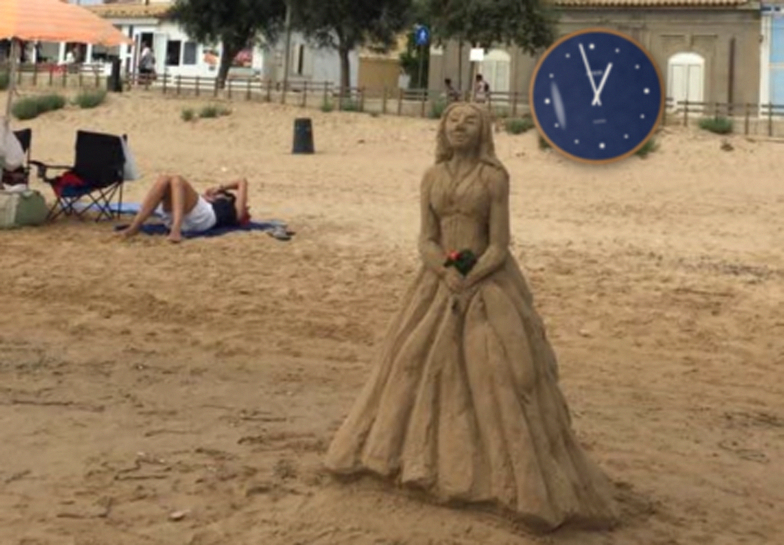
12:58
